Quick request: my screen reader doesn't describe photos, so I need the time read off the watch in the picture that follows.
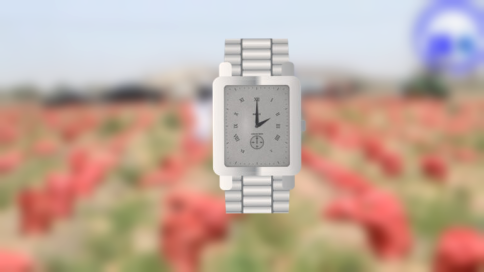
2:00
